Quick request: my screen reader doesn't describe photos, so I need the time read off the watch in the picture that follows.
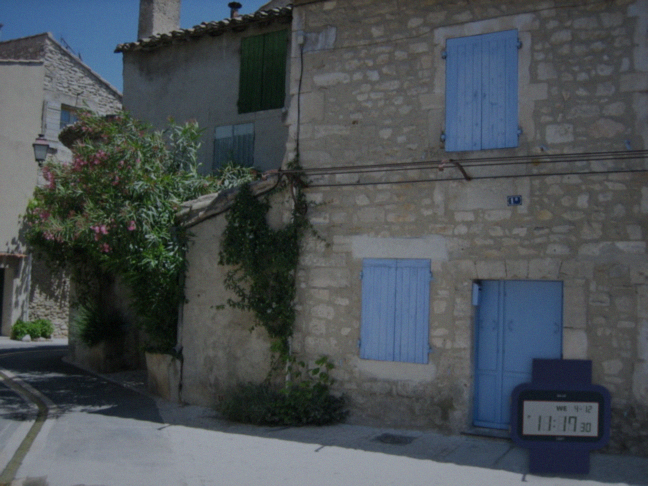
11:17
